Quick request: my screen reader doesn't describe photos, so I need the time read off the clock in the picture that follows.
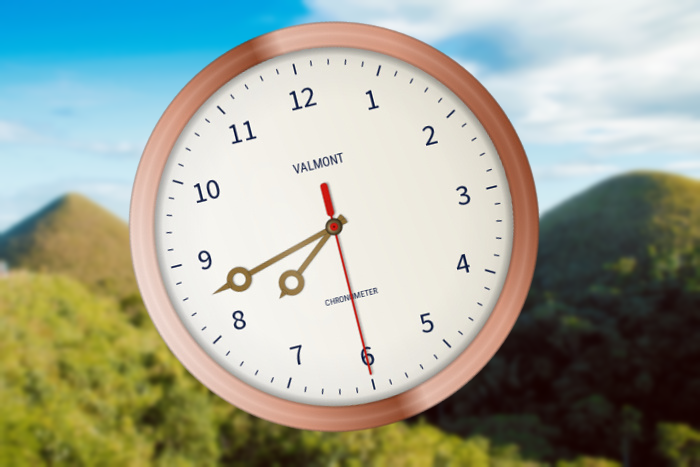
7:42:30
